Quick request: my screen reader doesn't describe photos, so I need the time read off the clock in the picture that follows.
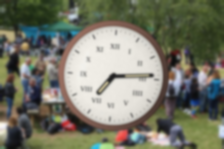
7:14
